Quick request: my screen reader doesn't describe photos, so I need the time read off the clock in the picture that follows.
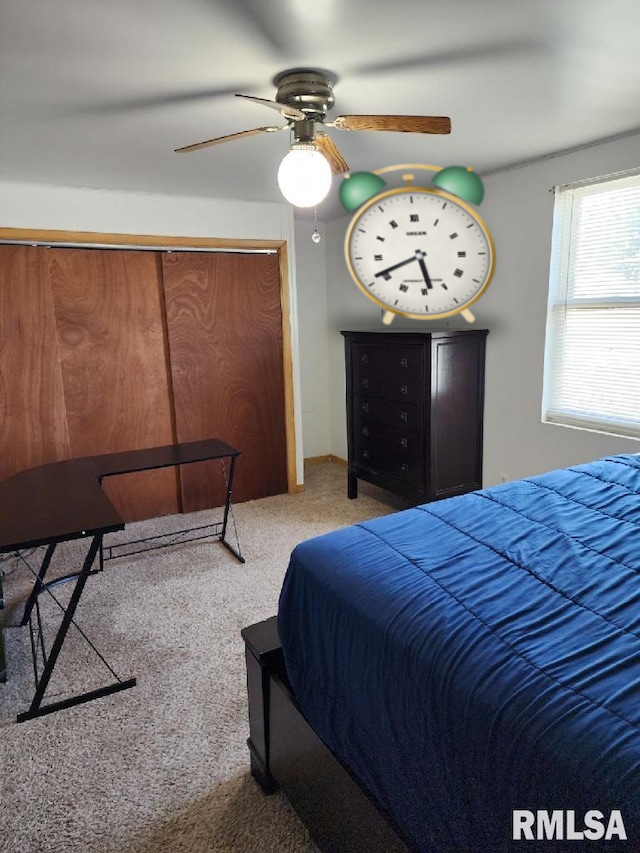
5:41
